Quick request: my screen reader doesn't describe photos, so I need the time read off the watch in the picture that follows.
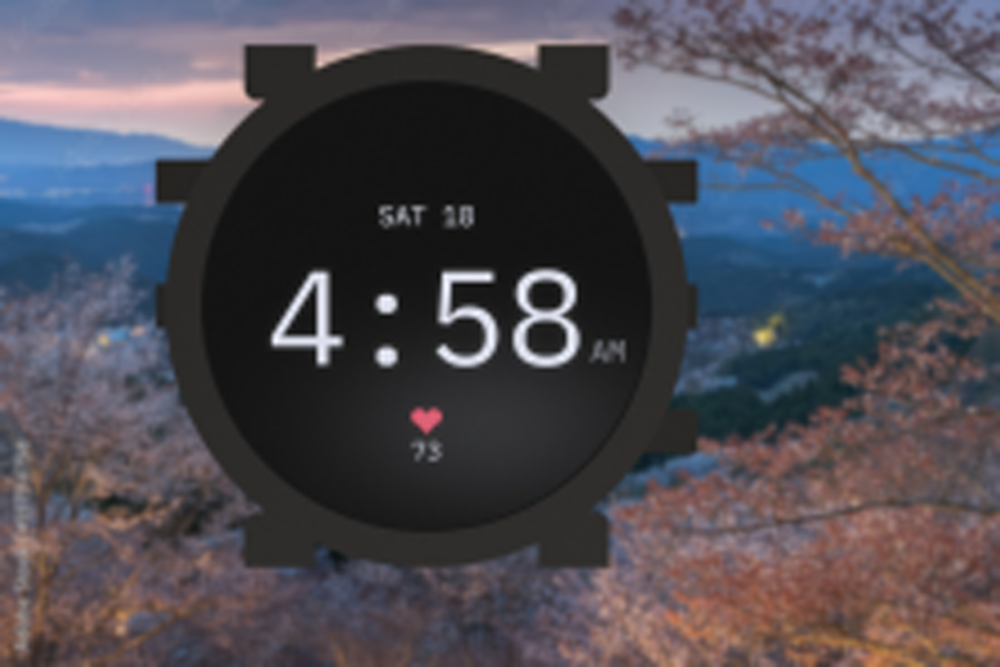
4:58
